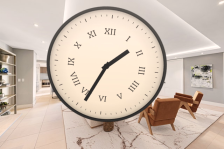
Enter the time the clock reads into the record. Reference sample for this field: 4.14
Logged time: 1.34
